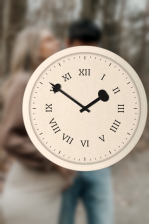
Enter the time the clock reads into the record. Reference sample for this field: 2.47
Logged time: 1.51
